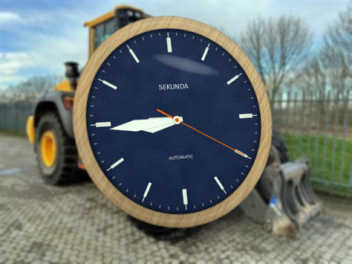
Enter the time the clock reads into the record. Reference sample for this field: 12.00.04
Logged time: 8.44.20
